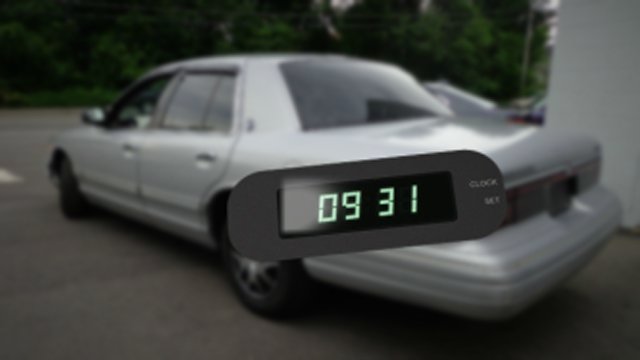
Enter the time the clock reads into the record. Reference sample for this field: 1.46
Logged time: 9.31
